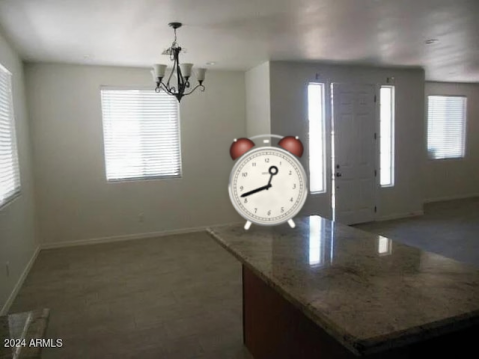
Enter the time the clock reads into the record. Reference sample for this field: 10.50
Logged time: 12.42
